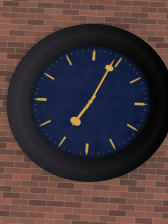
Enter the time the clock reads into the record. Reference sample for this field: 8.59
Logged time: 7.04
